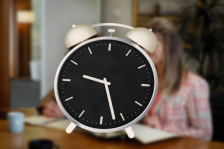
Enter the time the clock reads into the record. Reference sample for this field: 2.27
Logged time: 9.27
